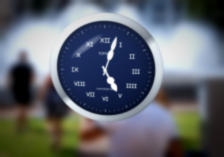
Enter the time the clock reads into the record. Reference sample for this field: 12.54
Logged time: 5.03
